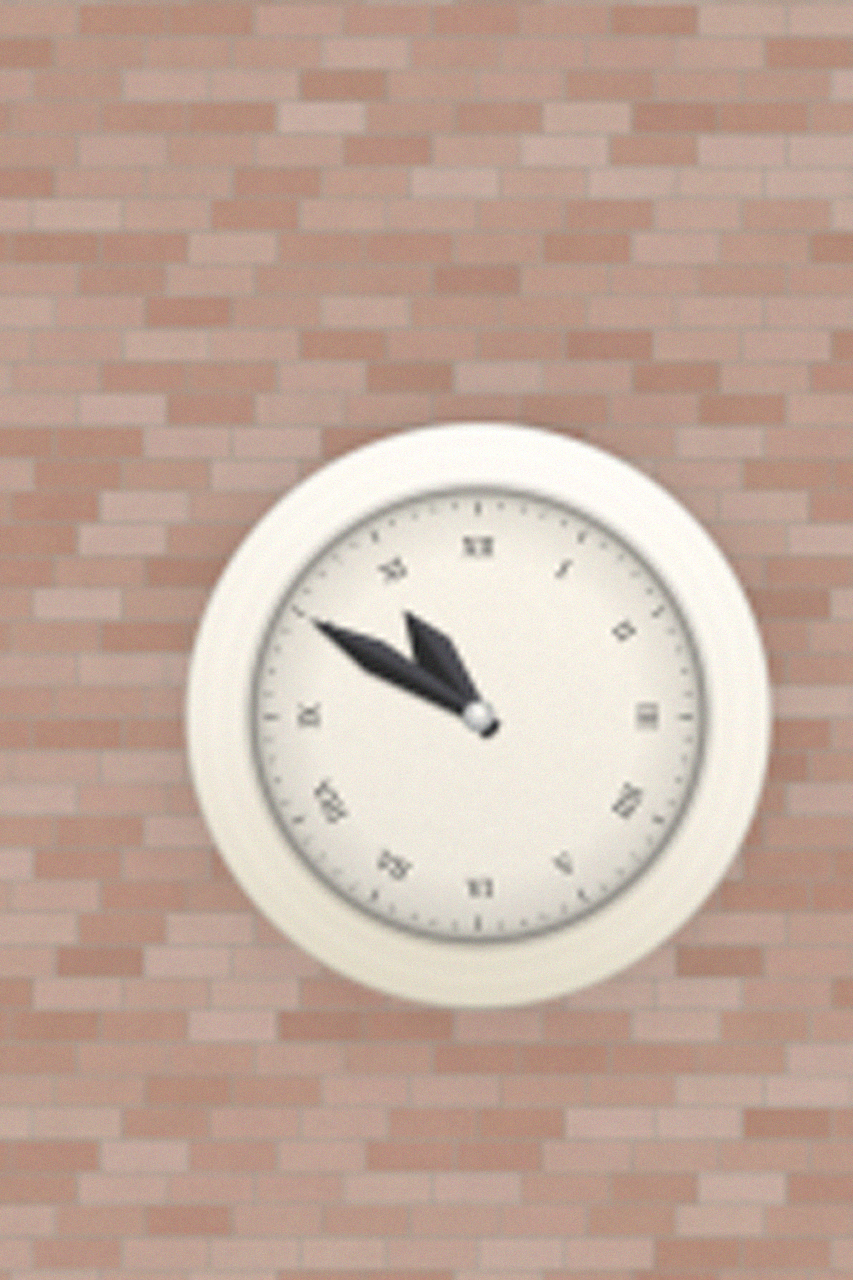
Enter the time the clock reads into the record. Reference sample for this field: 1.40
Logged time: 10.50
